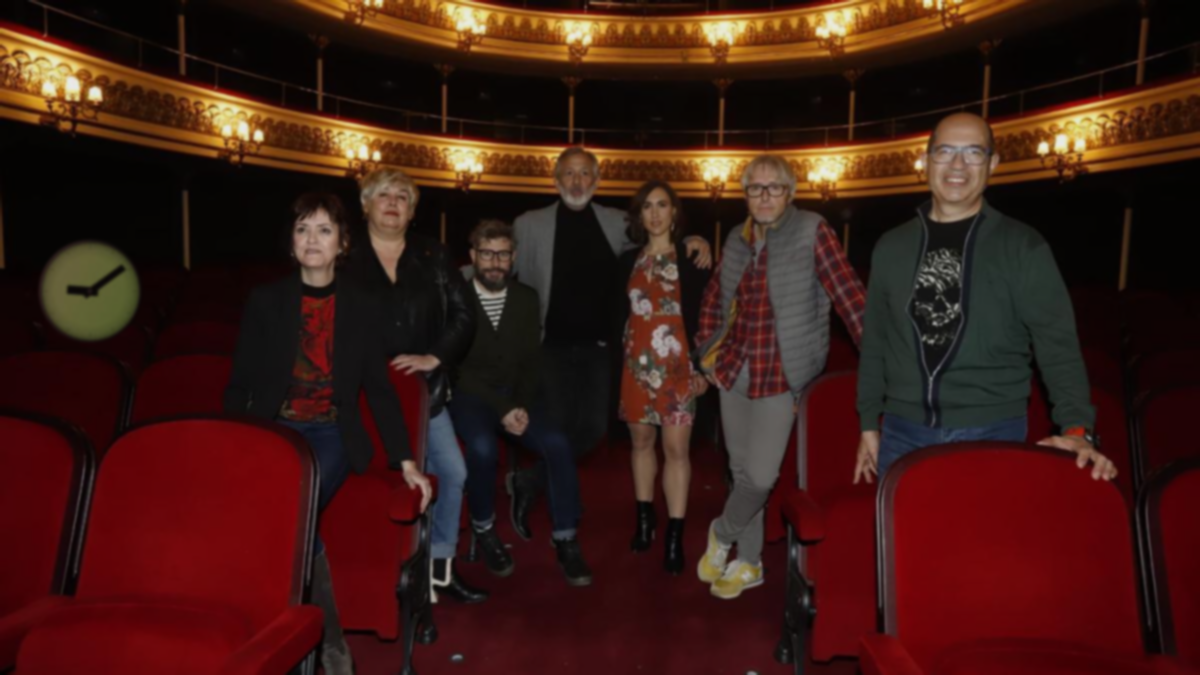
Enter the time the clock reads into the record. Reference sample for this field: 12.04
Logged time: 9.09
